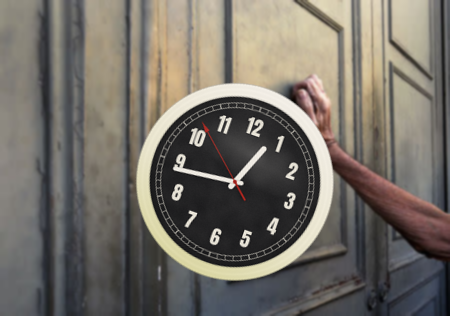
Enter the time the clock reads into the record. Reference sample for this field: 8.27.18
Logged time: 12.43.52
